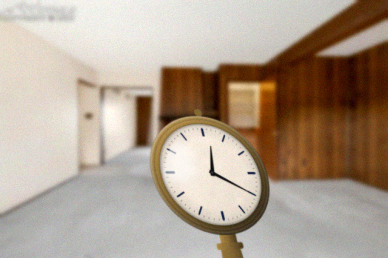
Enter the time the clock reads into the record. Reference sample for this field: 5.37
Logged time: 12.20
